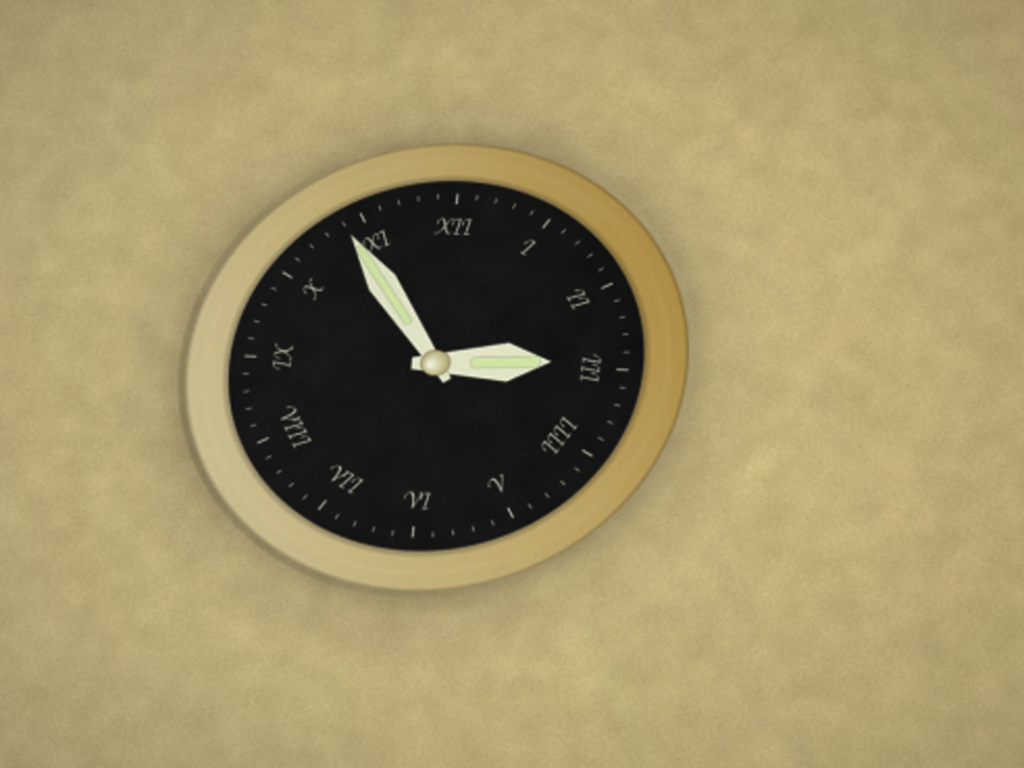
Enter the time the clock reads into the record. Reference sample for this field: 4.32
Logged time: 2.54
